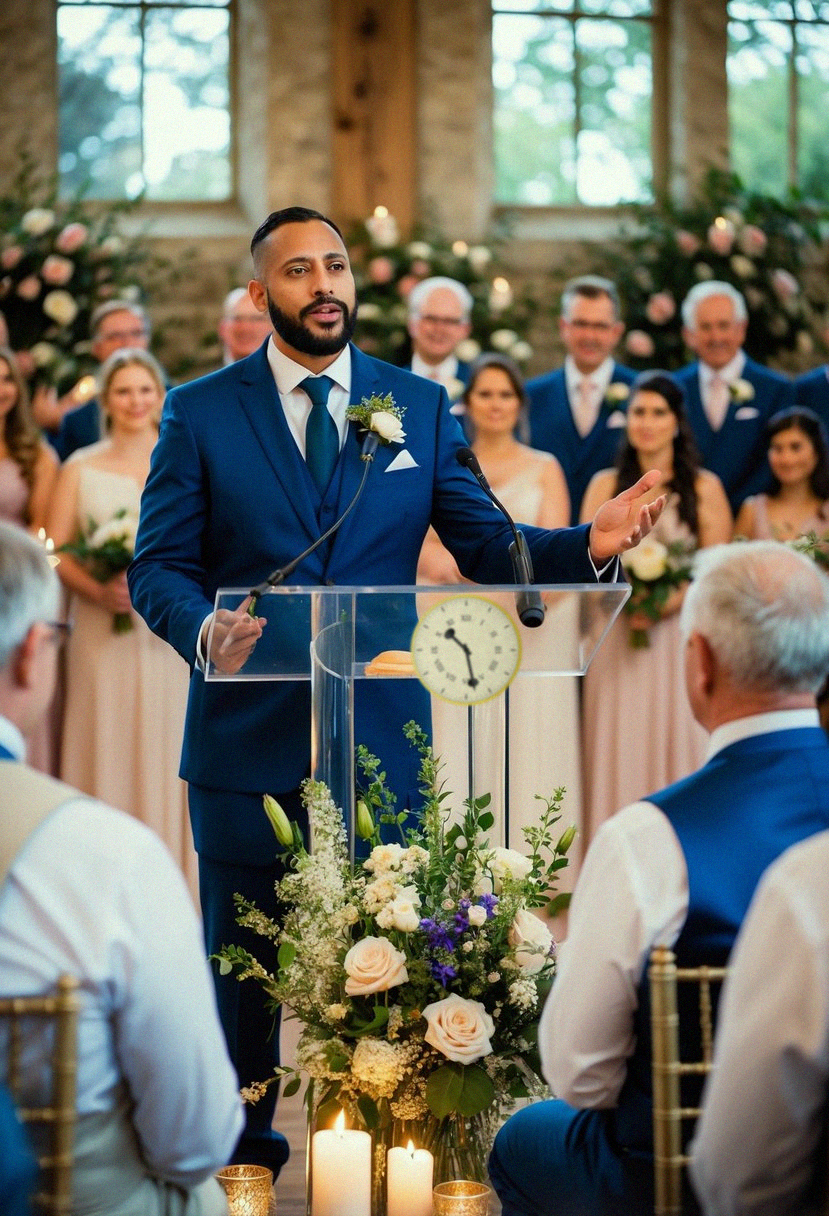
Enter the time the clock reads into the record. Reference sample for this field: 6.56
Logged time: 10.28
